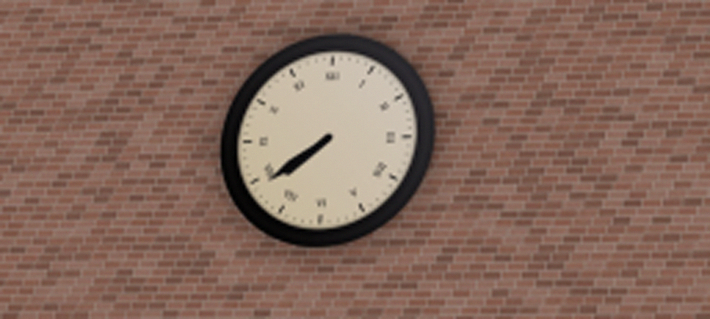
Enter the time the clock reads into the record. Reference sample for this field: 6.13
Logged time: 7.39
